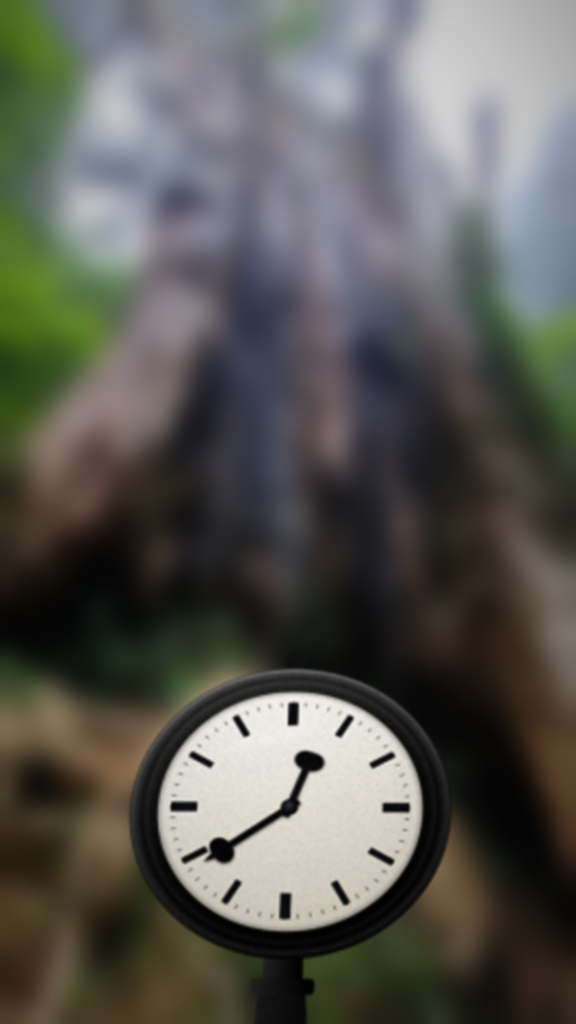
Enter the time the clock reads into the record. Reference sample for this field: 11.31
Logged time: 12.39
